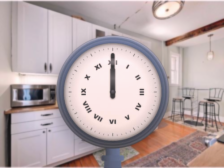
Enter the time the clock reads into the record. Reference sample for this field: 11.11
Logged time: 12.00
